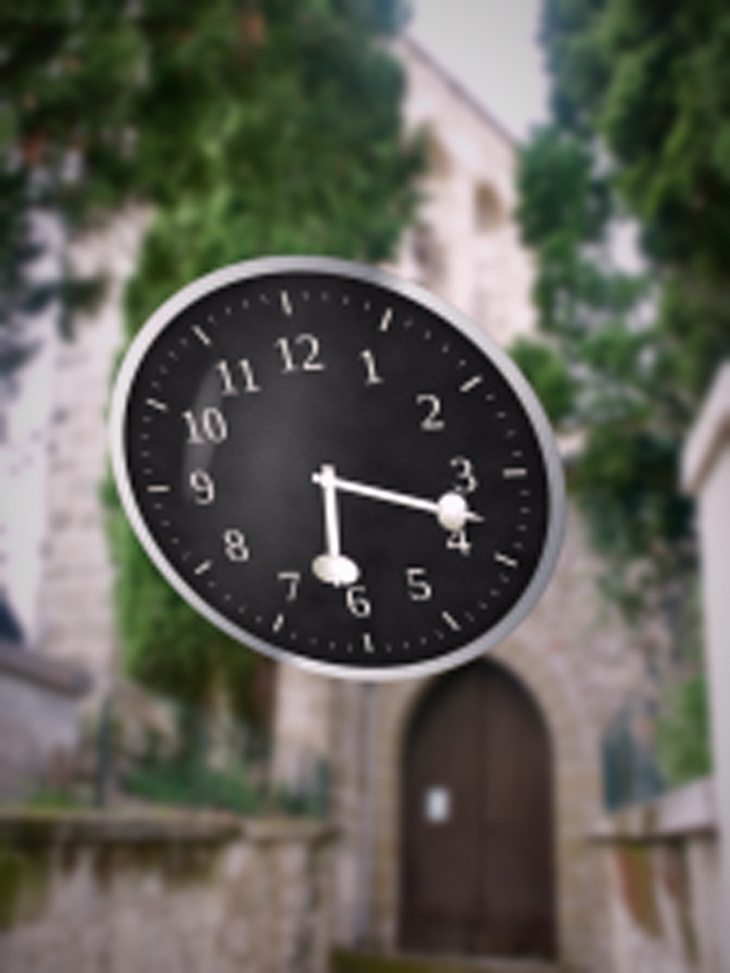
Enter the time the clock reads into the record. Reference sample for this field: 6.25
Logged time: 6.18
